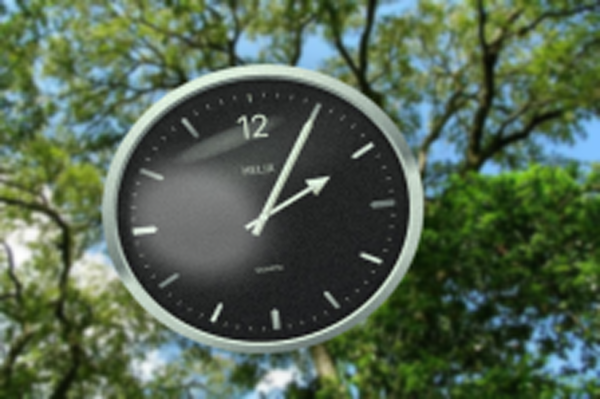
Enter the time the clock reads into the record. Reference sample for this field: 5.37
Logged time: 2.05
